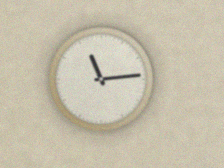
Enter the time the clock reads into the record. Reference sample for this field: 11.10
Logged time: 11.14
